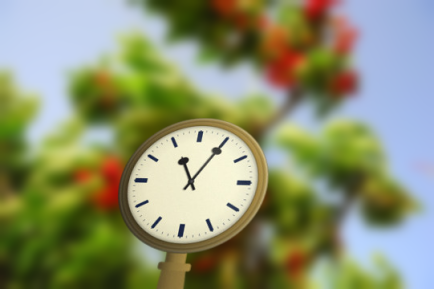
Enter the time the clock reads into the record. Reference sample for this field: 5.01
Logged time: 11.05
